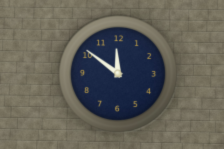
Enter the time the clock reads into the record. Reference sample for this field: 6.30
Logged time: 11.51
